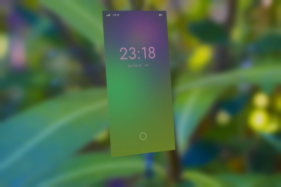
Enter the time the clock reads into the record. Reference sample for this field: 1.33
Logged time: 23.18
